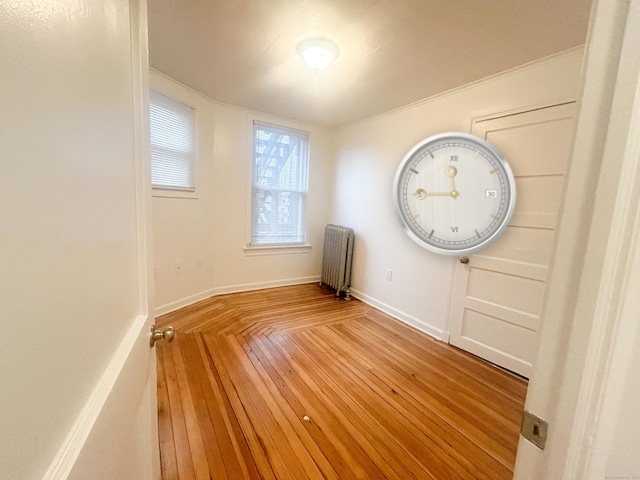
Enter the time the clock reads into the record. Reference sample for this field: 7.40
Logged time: 11.45
